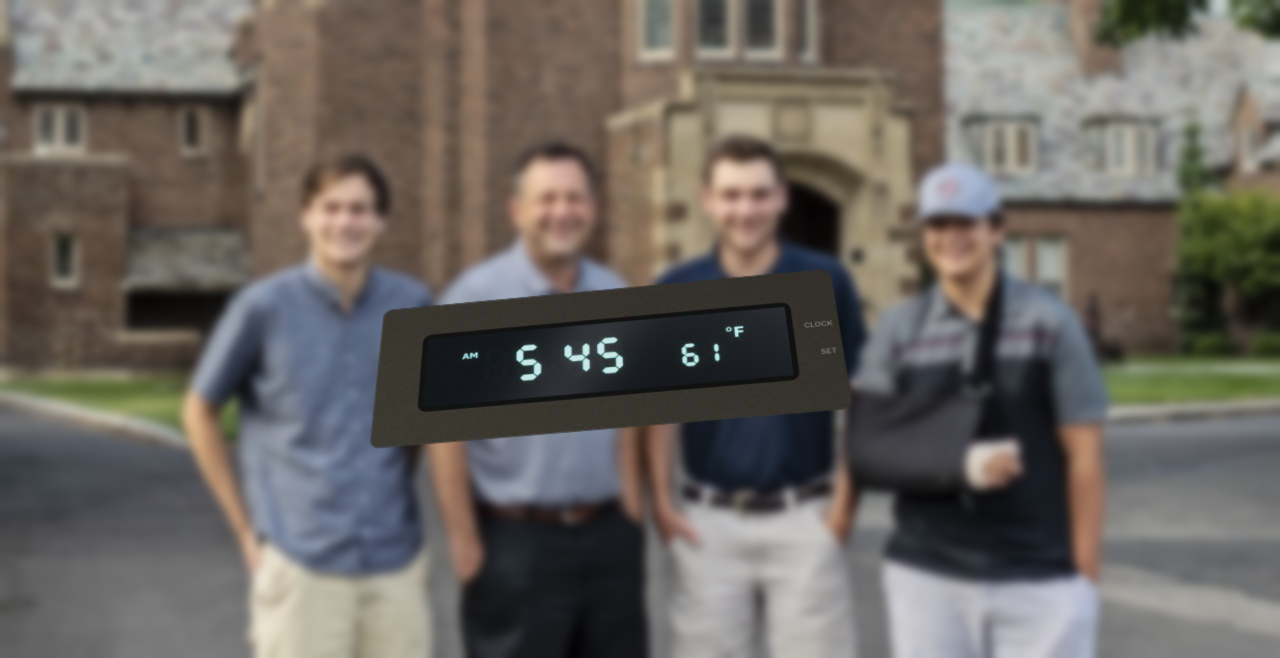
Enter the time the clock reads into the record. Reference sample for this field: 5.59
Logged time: 5.45
